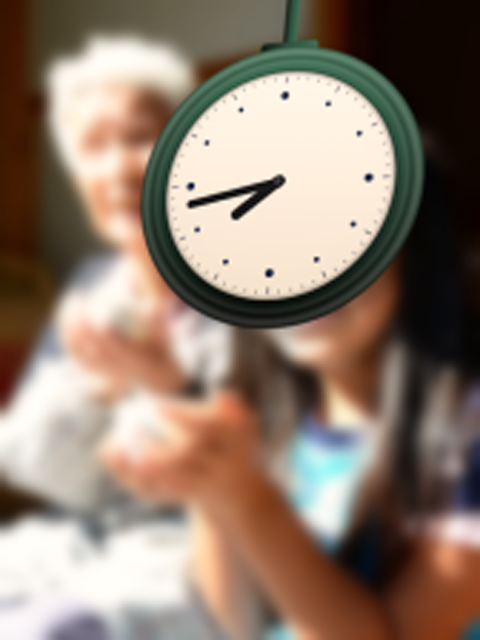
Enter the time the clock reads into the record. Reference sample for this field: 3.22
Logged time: 7.43
